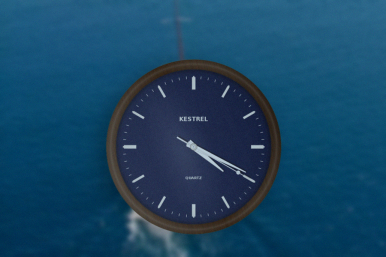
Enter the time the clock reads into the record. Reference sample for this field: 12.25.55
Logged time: 4.19.20
